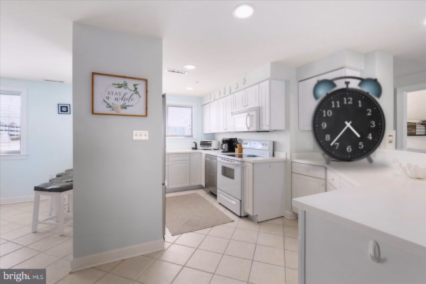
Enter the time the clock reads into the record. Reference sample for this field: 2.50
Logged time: 4.37
